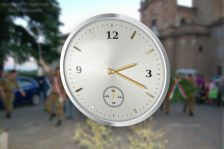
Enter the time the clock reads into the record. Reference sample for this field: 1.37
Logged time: 2.19
